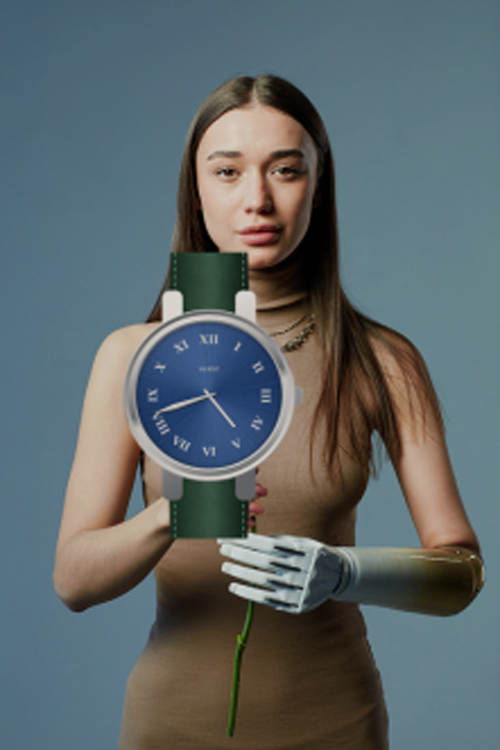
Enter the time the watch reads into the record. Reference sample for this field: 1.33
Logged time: 4.42
